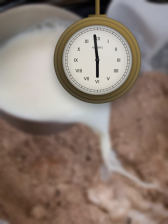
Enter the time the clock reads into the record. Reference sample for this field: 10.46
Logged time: 5.59
